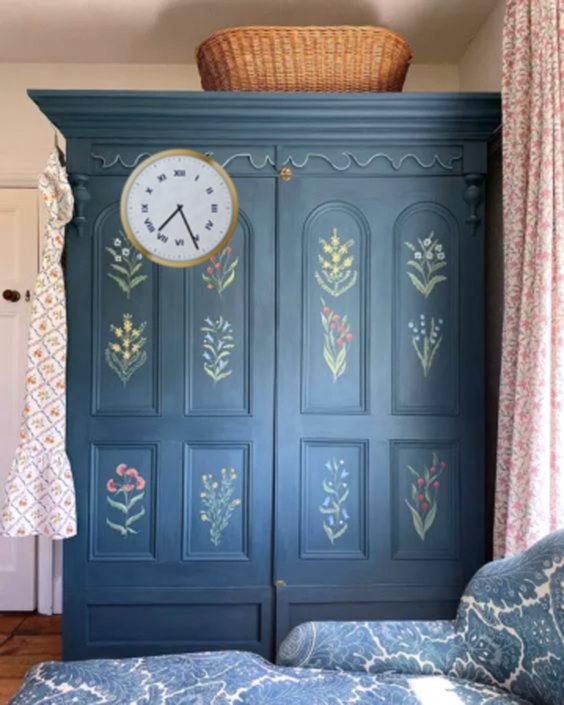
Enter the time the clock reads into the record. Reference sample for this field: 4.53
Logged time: 7.26
